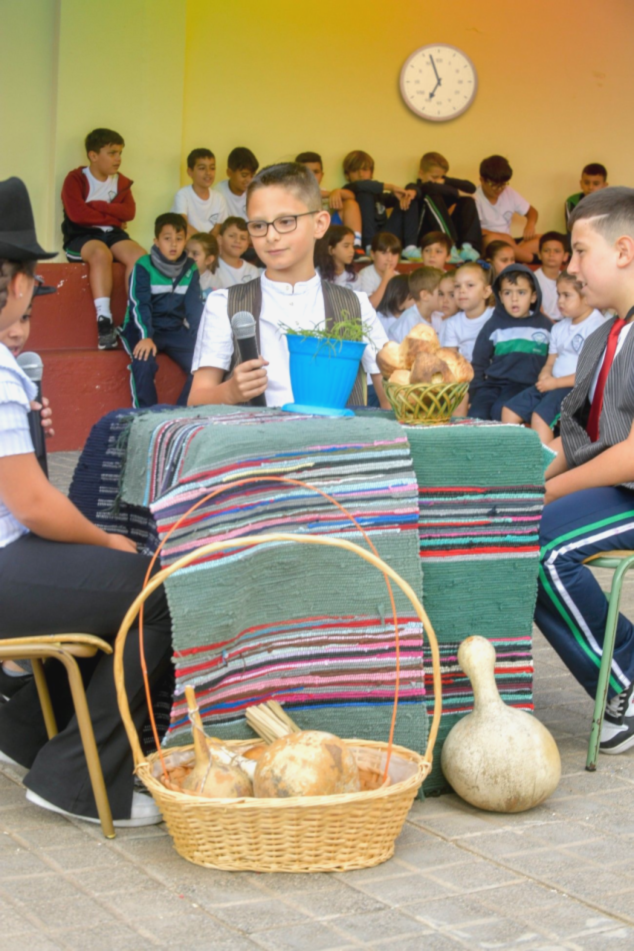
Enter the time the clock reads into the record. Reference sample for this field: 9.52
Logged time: 6.57
